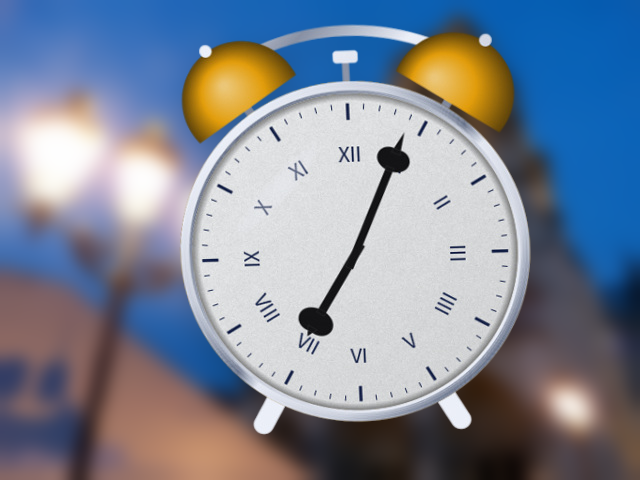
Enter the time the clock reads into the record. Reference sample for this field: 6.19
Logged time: 7.04
